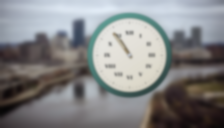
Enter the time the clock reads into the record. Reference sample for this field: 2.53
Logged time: 10.54
